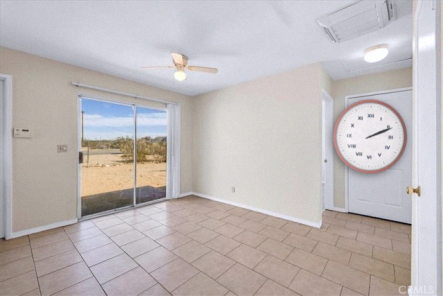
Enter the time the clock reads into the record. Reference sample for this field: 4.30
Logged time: 2.11
